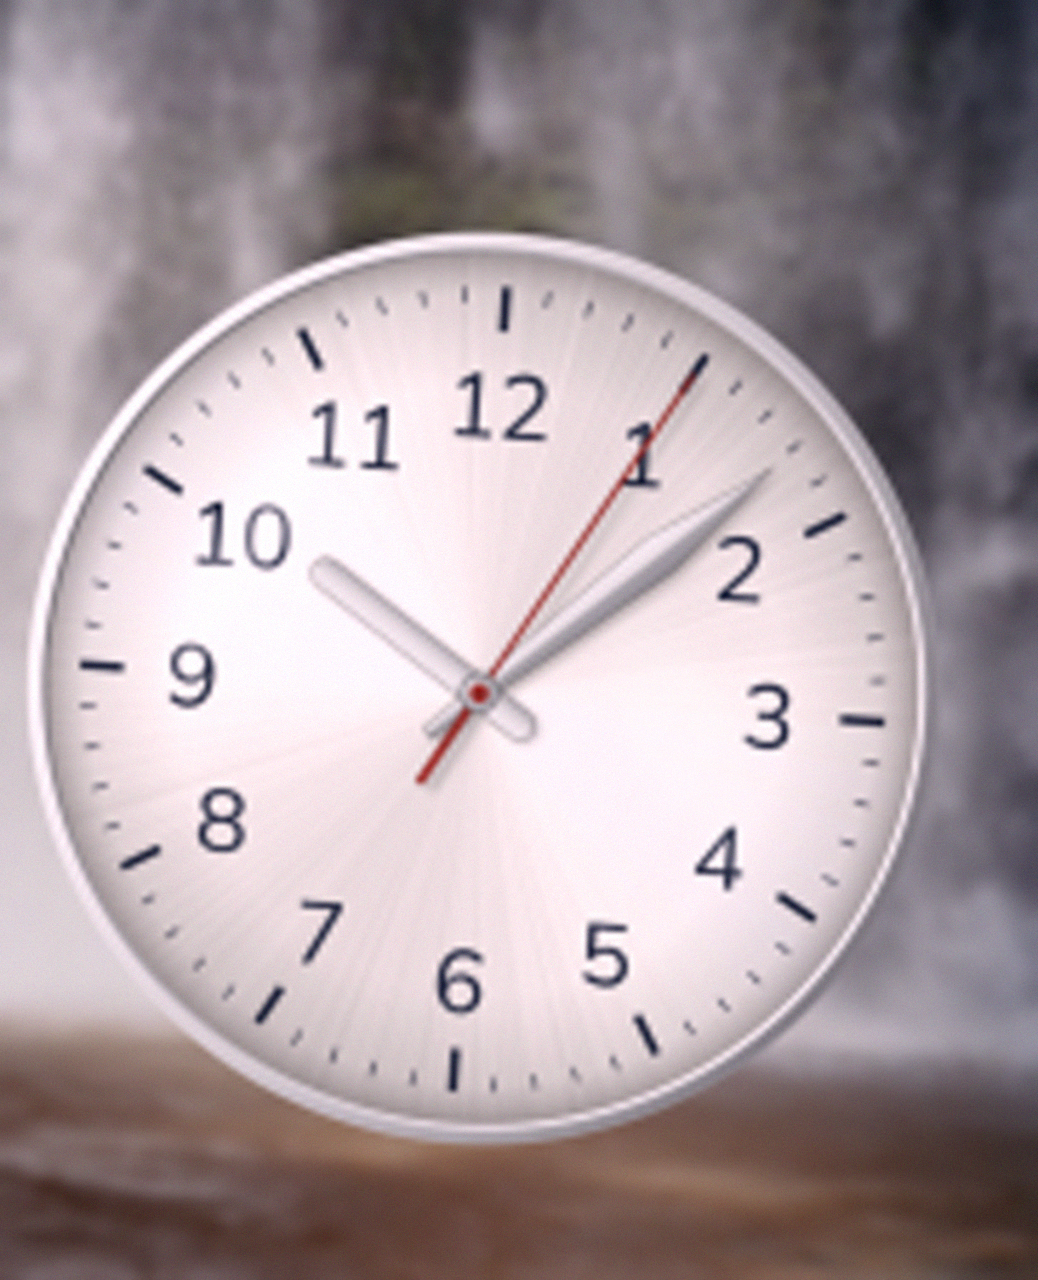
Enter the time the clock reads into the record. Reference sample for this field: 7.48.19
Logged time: 10.08.05
